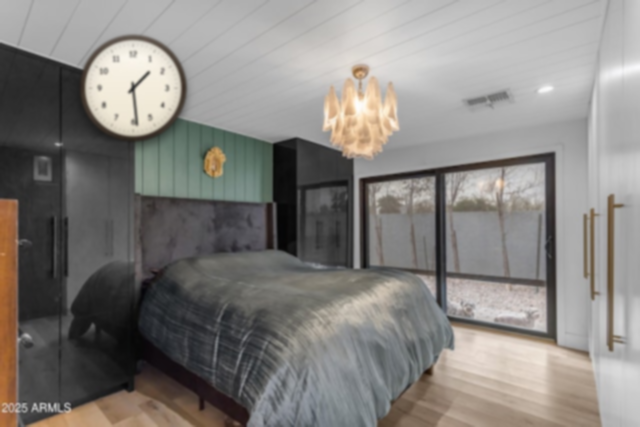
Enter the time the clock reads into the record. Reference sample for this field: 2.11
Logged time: 1.29
